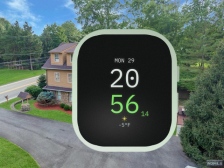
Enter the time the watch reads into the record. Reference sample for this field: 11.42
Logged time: 20.56
